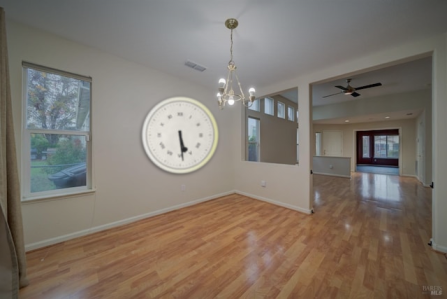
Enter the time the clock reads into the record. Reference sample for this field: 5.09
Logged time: 5.29
